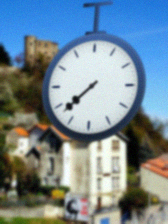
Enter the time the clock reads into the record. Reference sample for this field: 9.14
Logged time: 7.38
